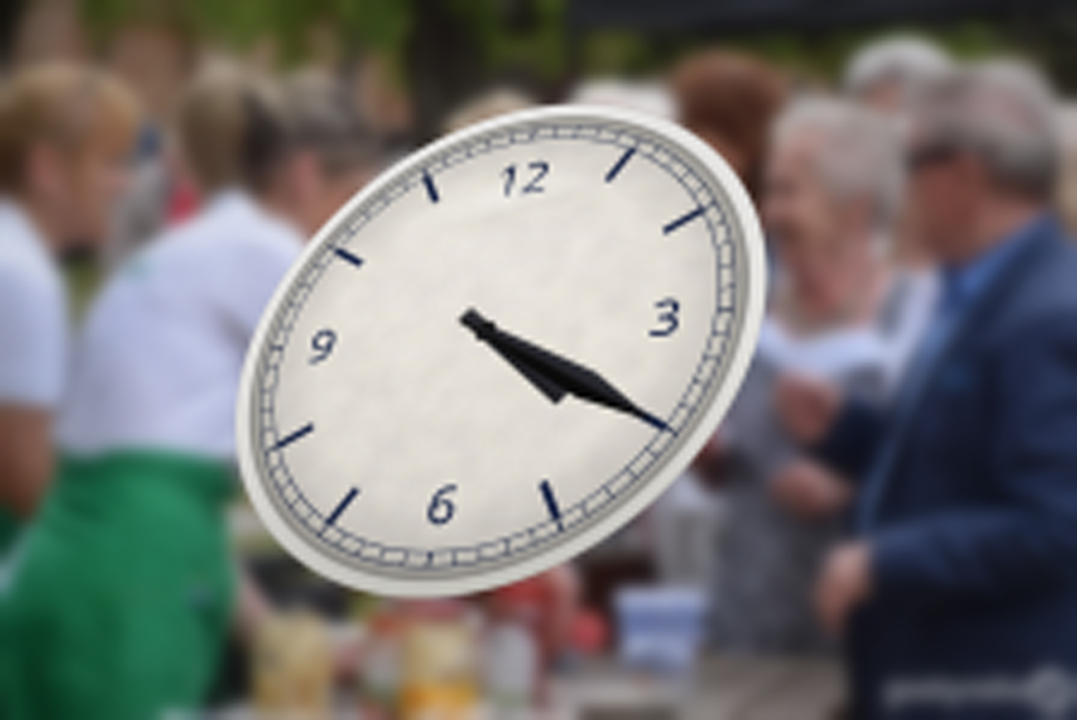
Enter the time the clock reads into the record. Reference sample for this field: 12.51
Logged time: 4.20
